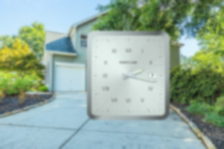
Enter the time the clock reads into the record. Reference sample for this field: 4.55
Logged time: 2.17
